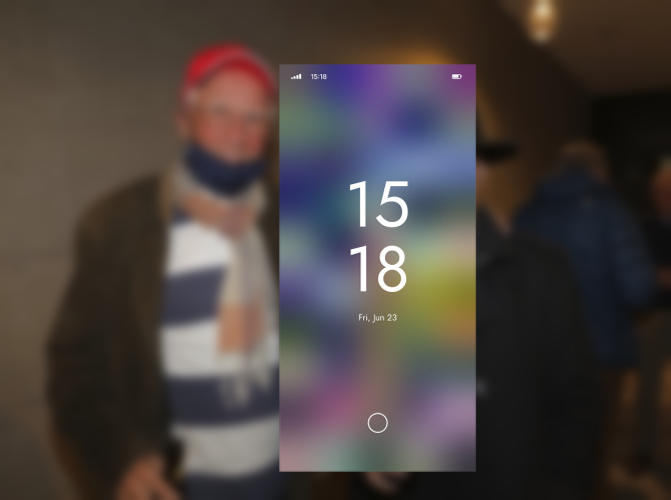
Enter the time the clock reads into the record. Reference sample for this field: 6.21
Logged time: 15.18
